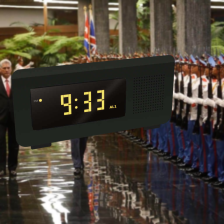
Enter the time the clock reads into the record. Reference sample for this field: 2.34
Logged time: 9.33
